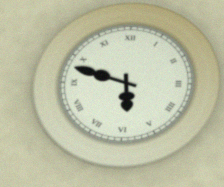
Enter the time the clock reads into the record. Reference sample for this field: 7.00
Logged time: 5.48
